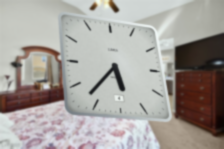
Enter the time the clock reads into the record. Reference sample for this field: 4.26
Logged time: 5.37
